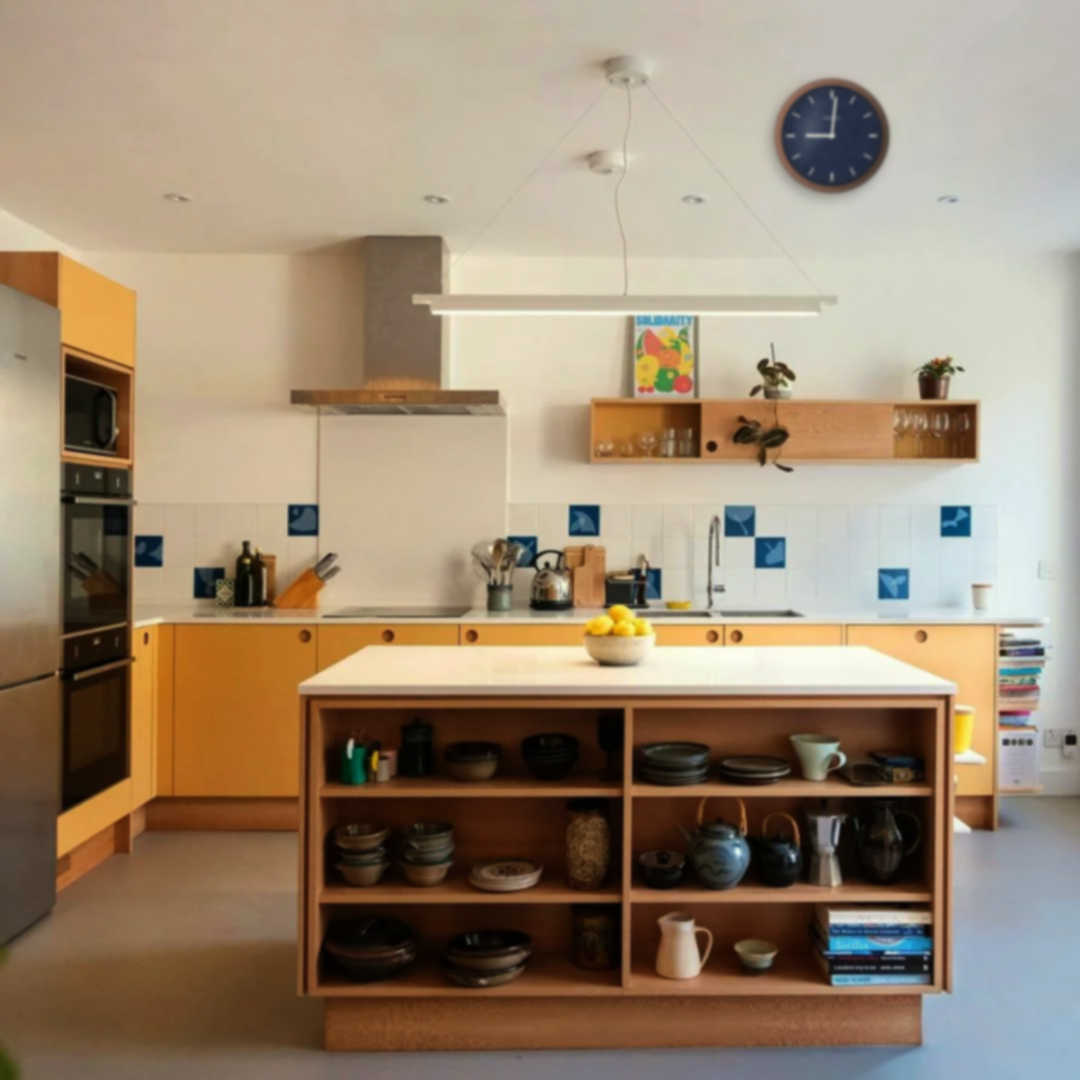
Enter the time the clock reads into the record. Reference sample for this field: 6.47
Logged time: 9.01
